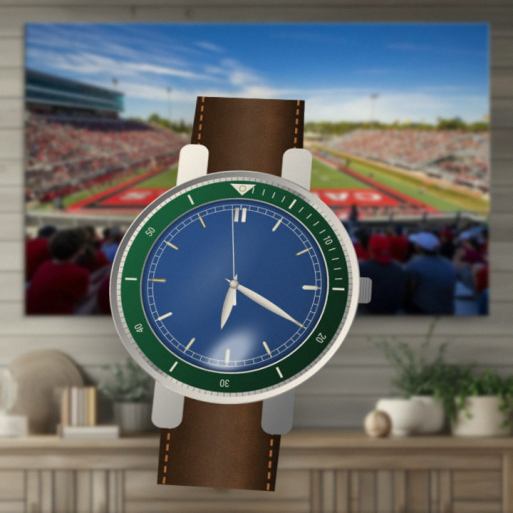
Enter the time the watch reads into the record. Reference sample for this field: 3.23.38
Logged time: 6.19.59
